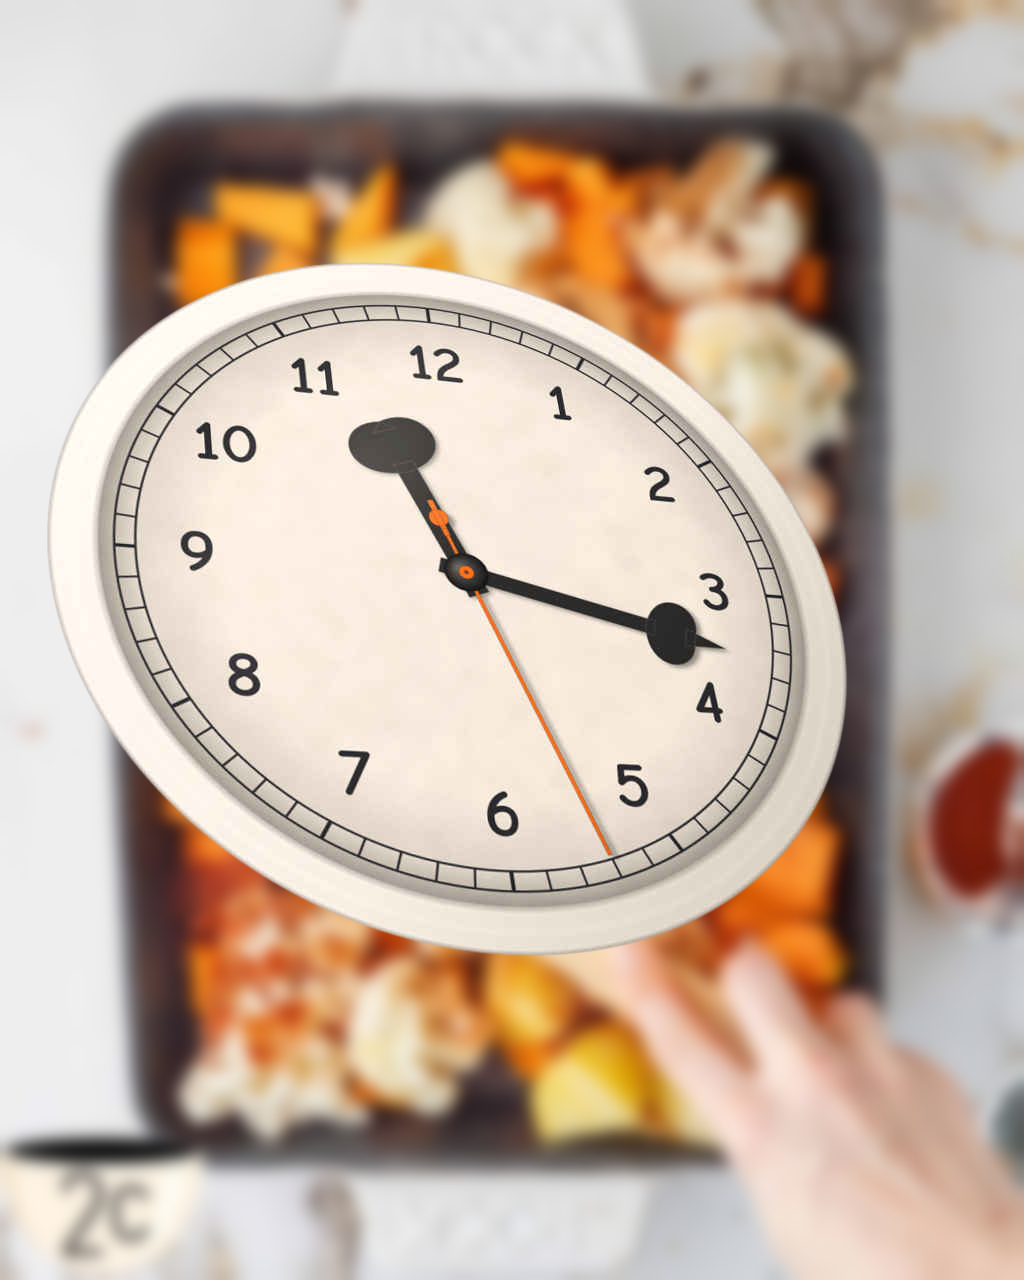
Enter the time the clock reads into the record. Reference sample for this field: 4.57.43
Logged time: 11.17.27
